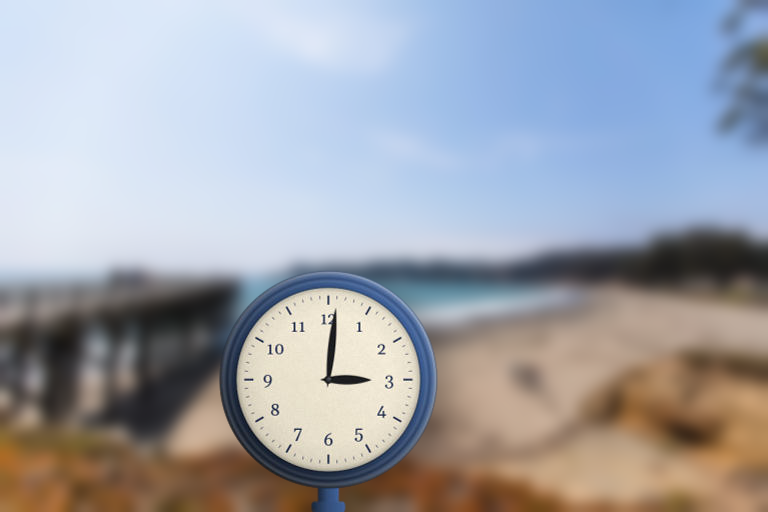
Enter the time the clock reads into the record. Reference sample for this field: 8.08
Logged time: 3.01
